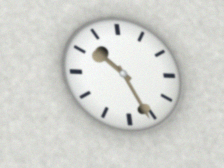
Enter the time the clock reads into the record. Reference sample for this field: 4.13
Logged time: 10.26
